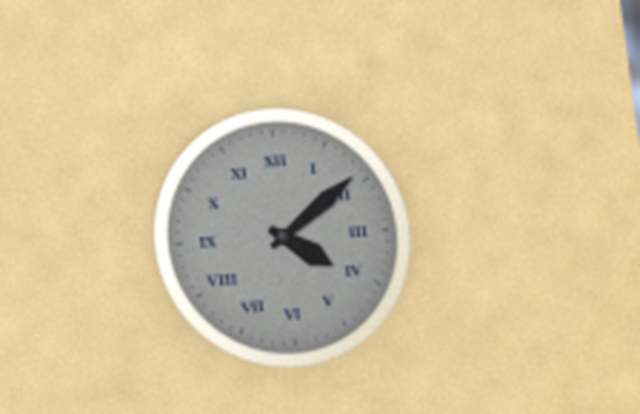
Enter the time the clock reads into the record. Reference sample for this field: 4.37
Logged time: 4.09
